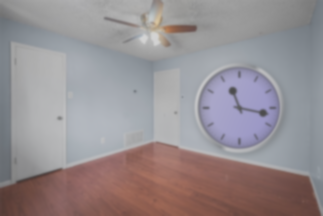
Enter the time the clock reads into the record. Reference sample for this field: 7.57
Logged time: 11.17
